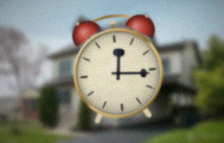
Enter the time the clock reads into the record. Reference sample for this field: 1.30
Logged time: 12.16
